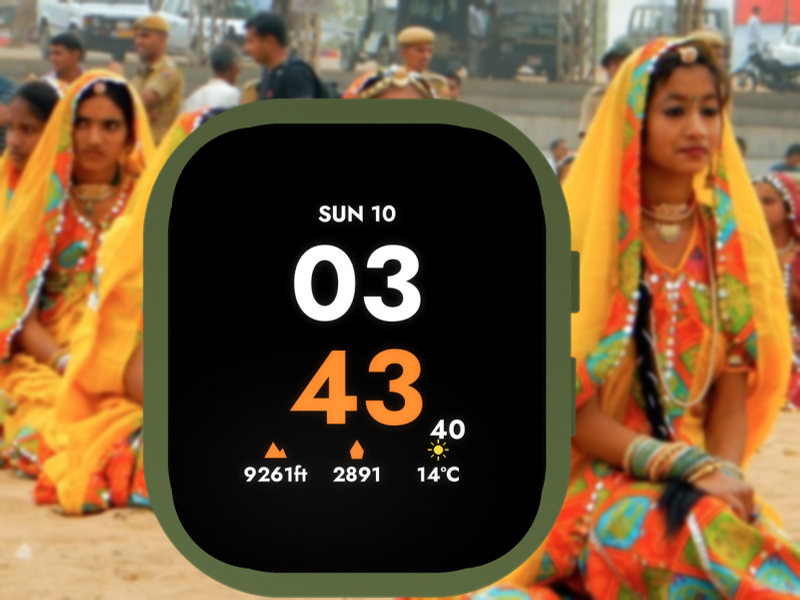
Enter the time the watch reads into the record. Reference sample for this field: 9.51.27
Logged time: 3.43.40
